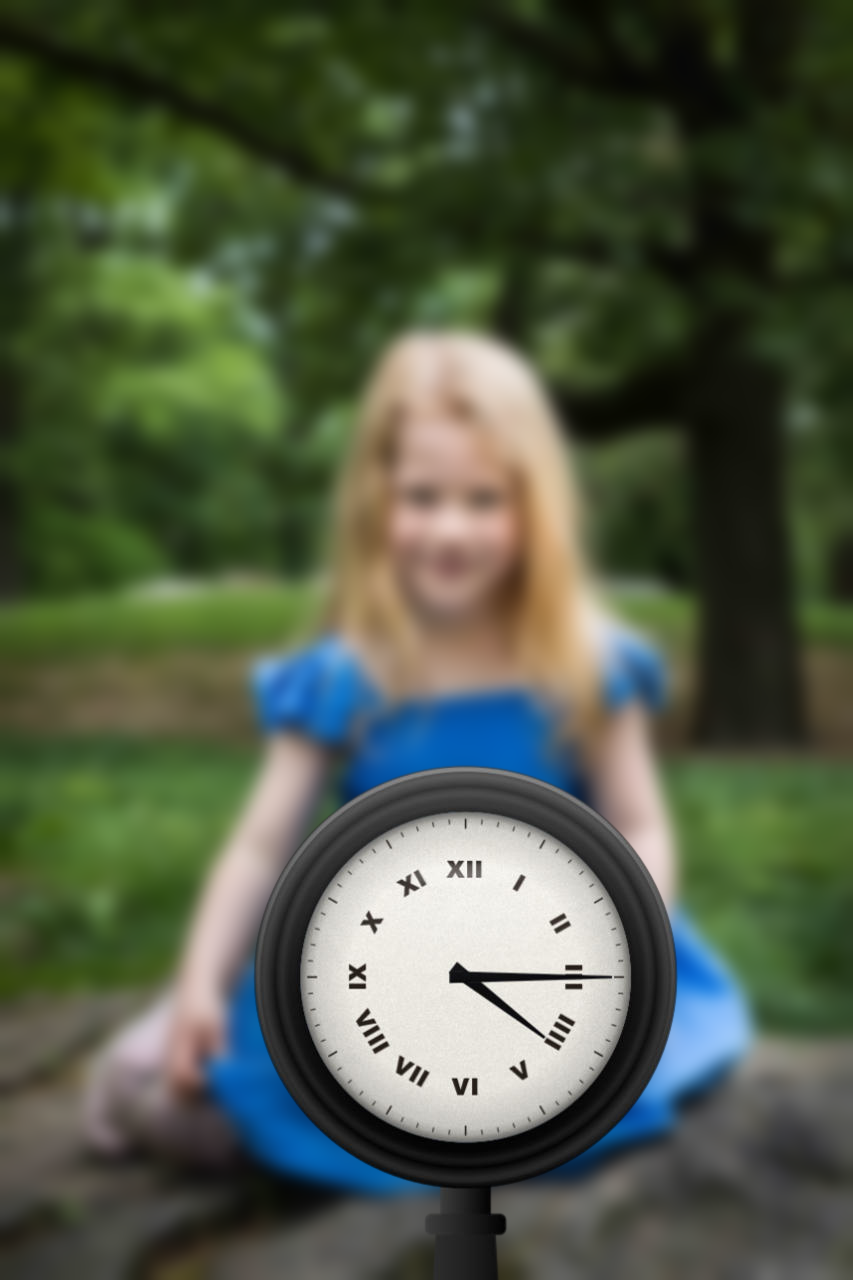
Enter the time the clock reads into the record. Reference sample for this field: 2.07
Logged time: 4.15
